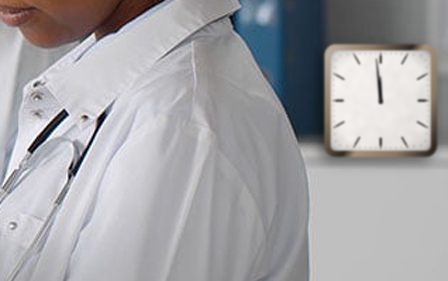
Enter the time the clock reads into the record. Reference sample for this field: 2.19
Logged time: 11.59
